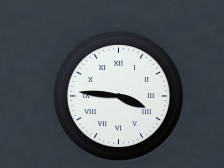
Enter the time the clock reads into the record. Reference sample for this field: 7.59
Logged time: 3.46
